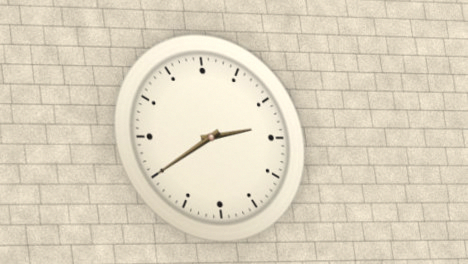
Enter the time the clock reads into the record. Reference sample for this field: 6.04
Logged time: 2.40
